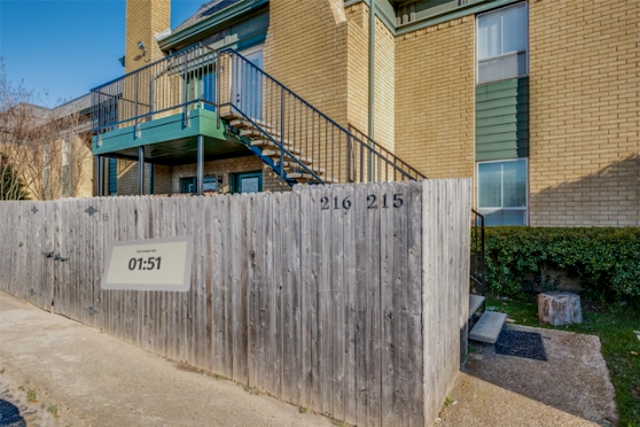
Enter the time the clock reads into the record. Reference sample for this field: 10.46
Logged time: 1.51
